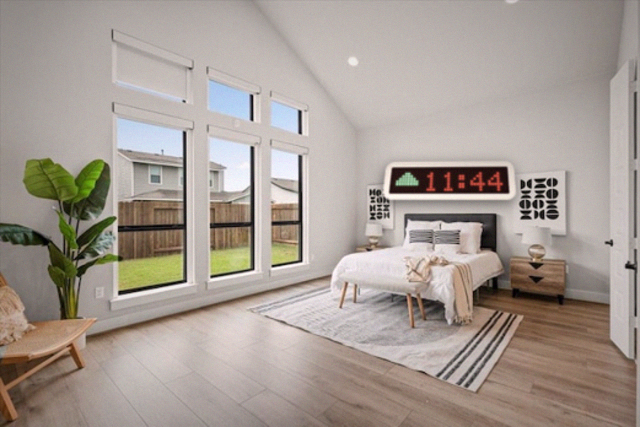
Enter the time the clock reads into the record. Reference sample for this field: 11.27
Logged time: 11.44
